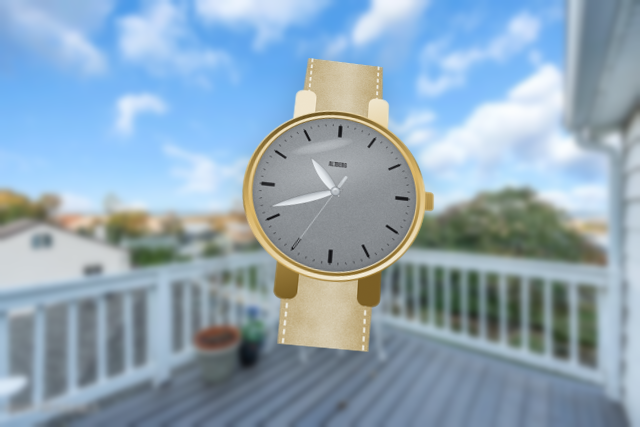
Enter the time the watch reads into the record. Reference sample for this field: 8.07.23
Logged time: 10.41.35
